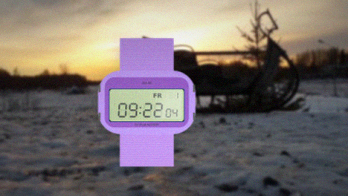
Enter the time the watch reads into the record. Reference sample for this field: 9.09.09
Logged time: 9.22.04
